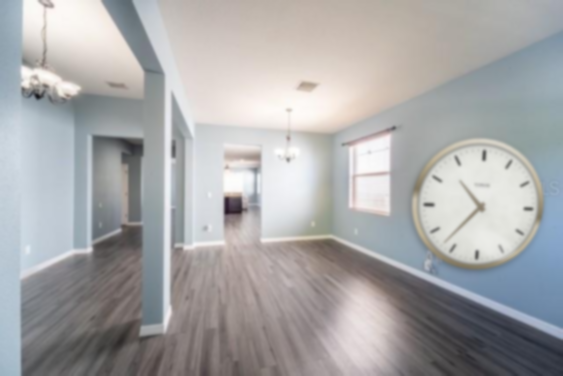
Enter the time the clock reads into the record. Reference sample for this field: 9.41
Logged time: 10.37
